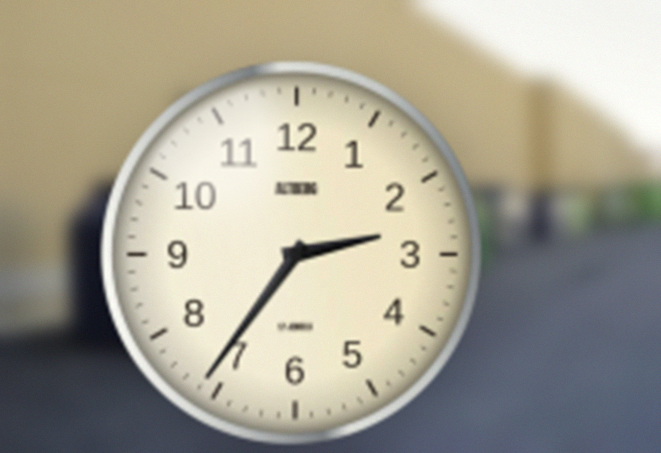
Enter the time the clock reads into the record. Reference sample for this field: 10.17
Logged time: 2.36
